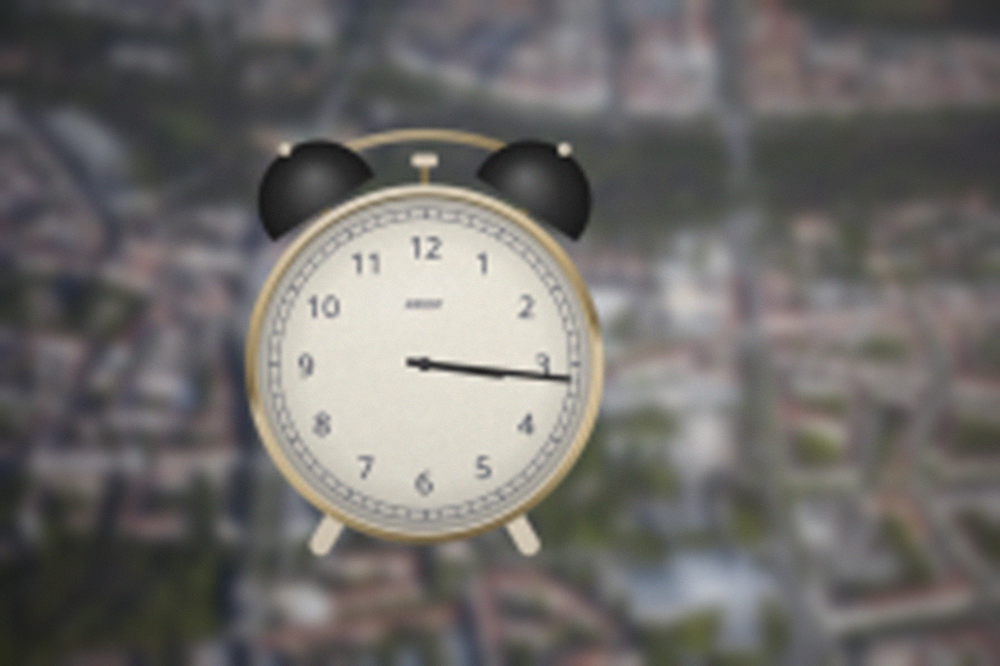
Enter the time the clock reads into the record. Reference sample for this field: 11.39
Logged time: 3.16
